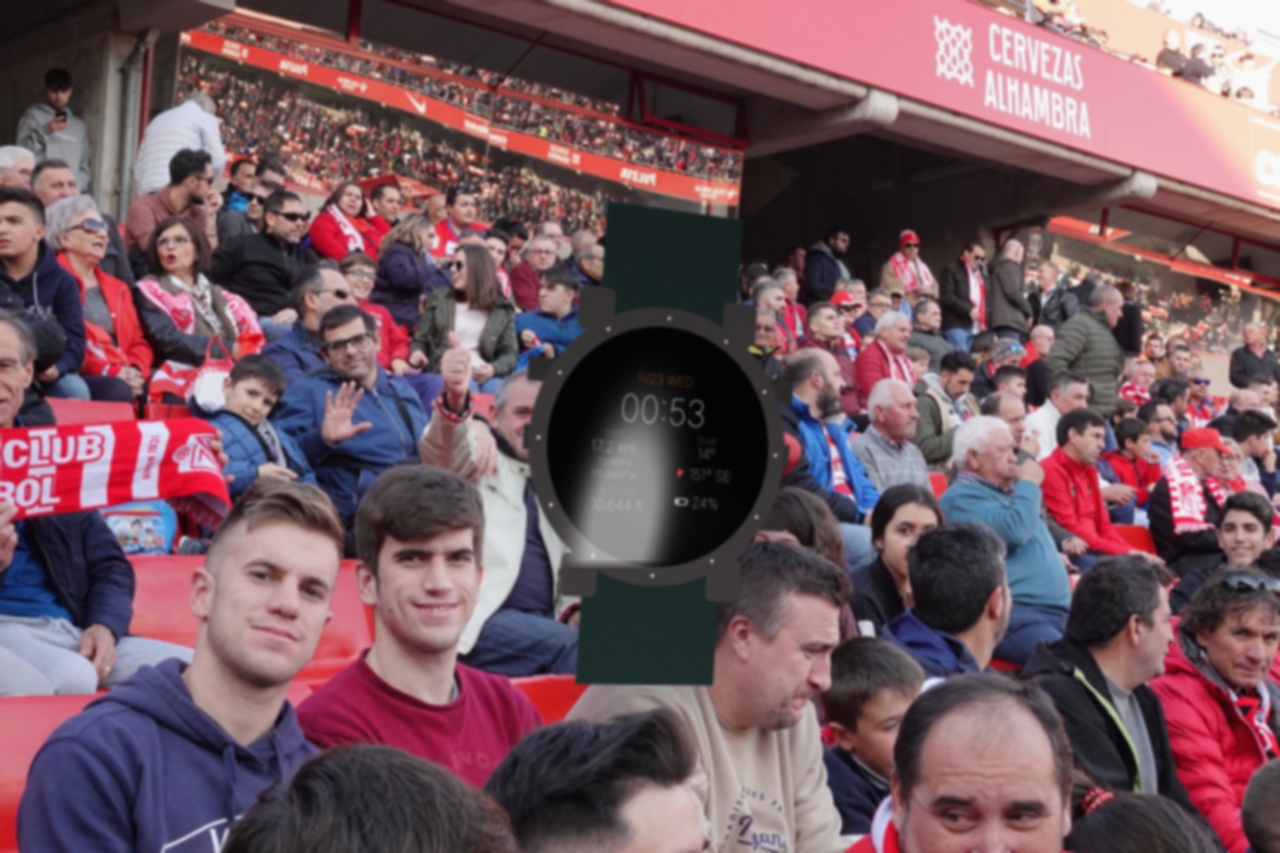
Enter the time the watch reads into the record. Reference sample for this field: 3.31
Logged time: 0.53
